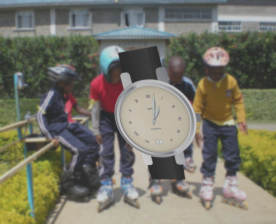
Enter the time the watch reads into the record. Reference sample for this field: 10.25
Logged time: 1.02
